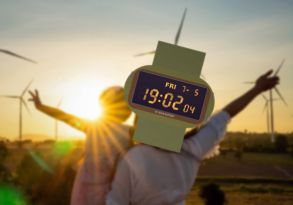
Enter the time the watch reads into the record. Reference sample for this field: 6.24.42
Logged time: 19.02.04
